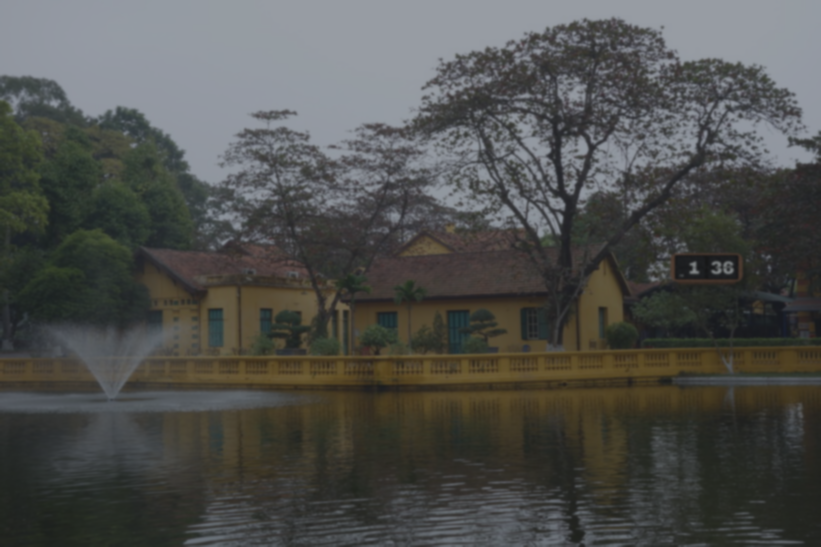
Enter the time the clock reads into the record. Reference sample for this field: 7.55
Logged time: 1.36
